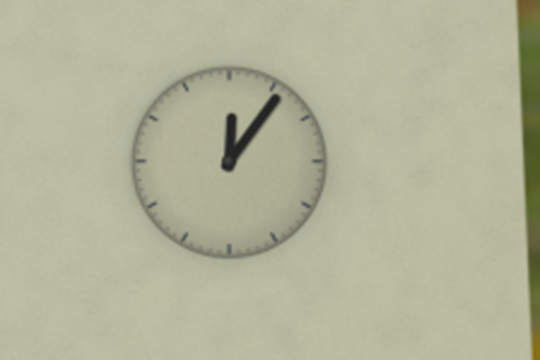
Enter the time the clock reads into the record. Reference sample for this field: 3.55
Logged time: 12.06
